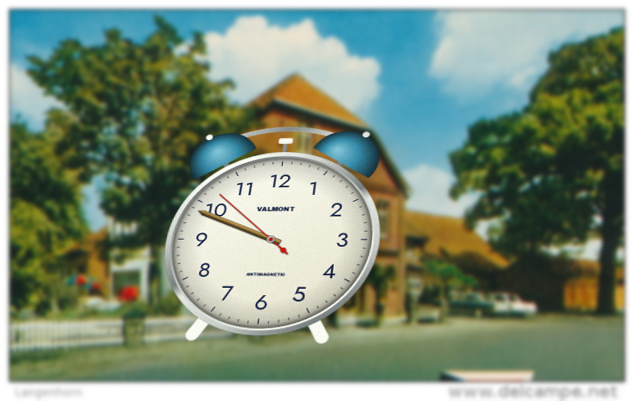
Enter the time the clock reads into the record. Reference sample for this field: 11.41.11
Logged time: 9.48.52
